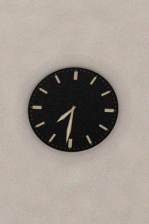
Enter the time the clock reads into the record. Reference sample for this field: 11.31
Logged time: 7.31
